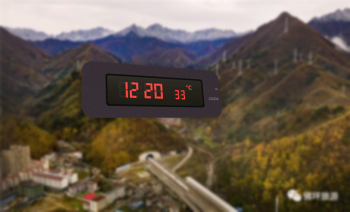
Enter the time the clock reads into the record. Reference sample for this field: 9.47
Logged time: 12.20
